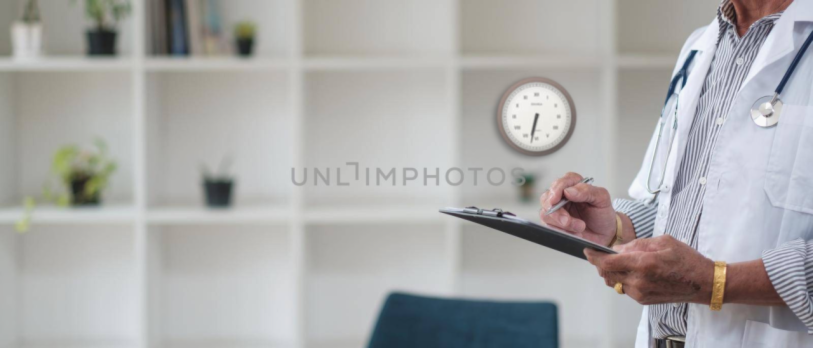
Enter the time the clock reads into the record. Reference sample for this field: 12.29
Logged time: 6.32
